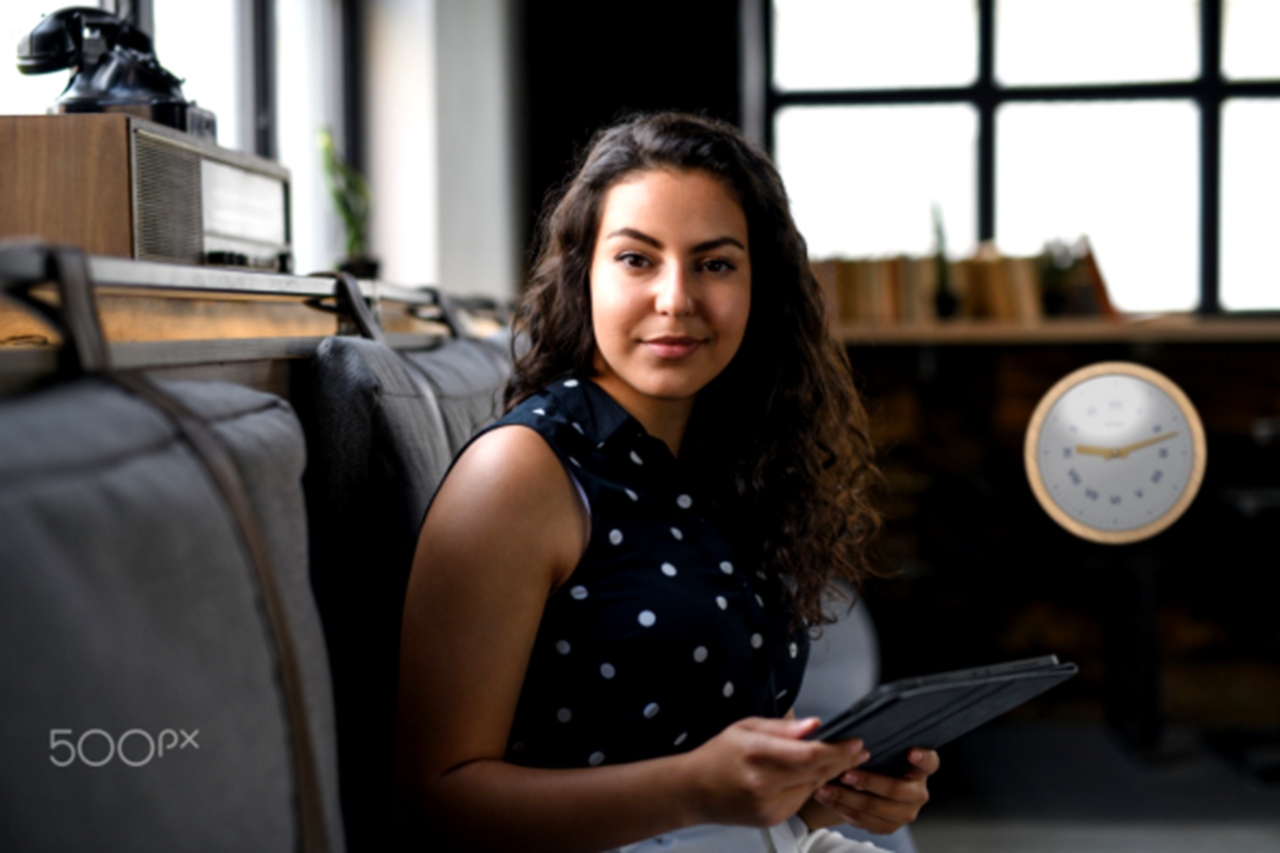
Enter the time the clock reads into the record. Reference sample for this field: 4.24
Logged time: 9.12
